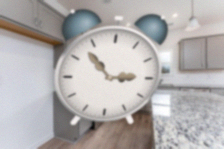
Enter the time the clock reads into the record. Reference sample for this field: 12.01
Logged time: 2.53
